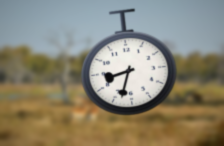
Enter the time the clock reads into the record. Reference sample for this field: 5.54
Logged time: 8.33
